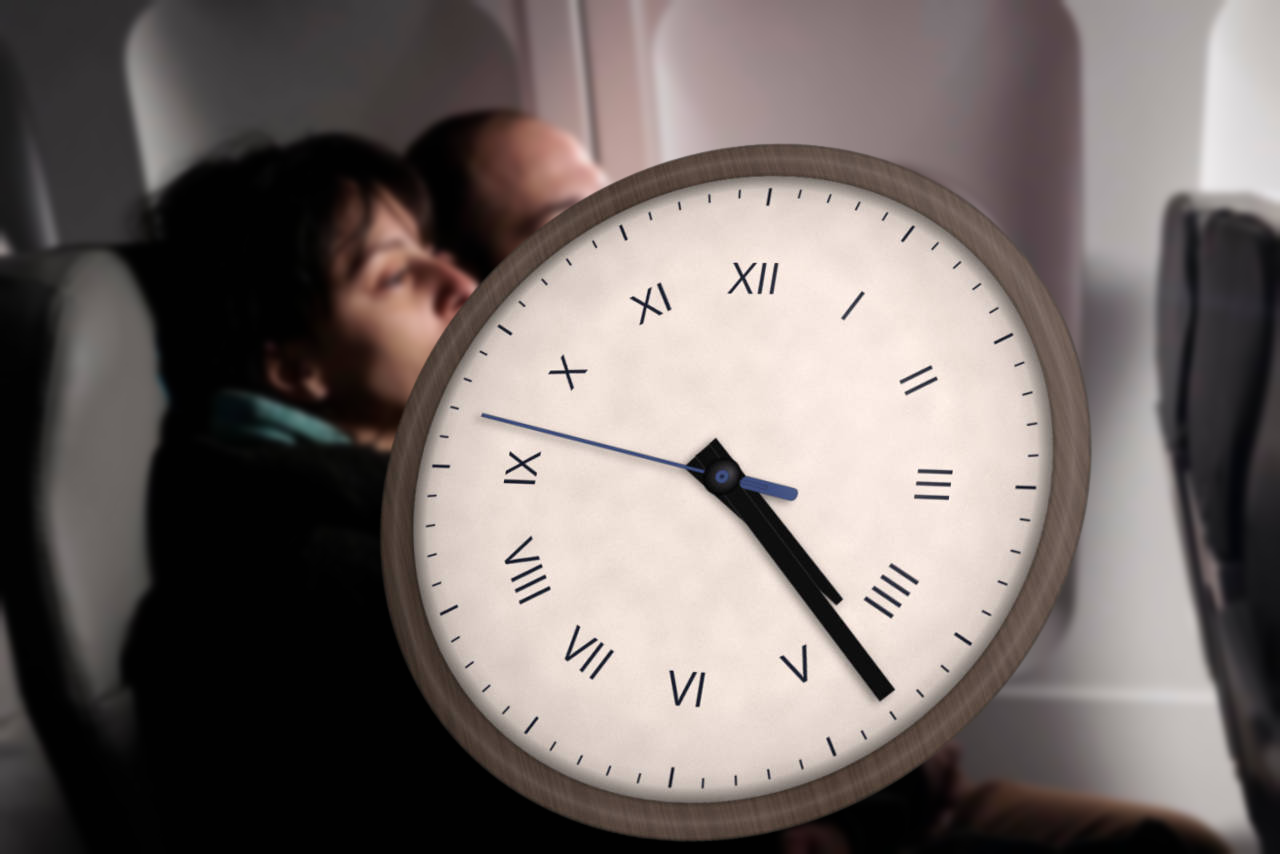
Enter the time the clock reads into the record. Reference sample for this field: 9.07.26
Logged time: 4.22.47
